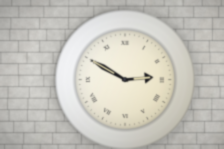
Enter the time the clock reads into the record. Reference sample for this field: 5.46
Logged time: 2.50
